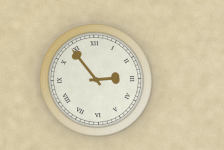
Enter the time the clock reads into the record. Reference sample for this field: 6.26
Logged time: 2.54
